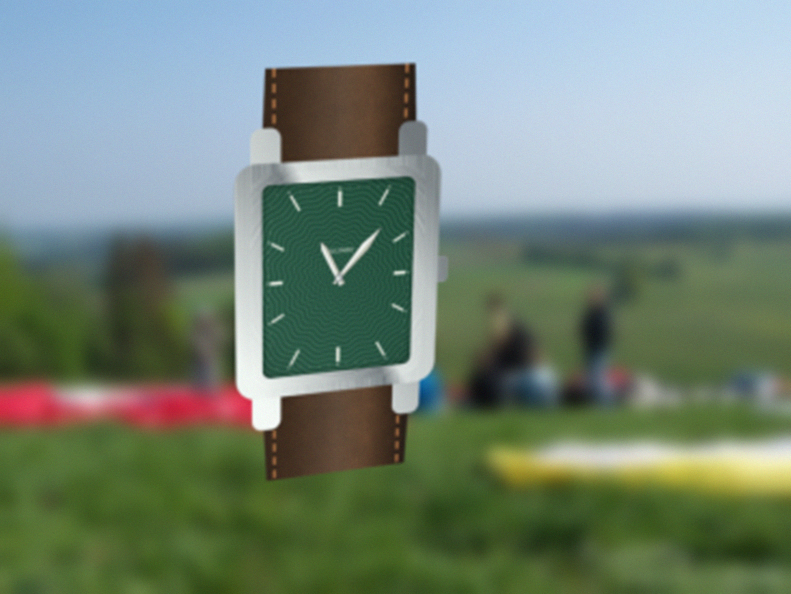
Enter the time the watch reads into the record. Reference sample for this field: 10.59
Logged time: 11.07
